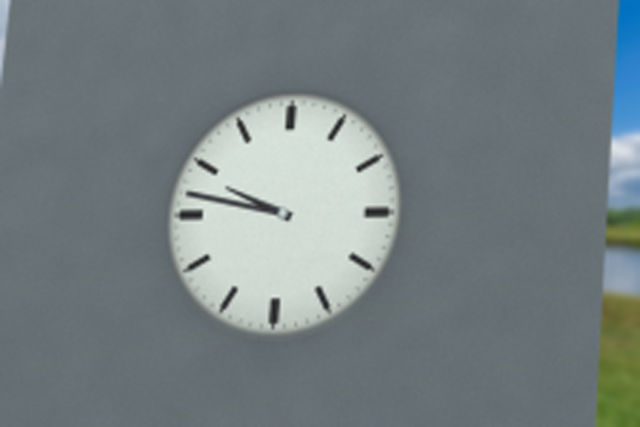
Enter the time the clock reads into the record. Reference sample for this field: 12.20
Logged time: 9.47
